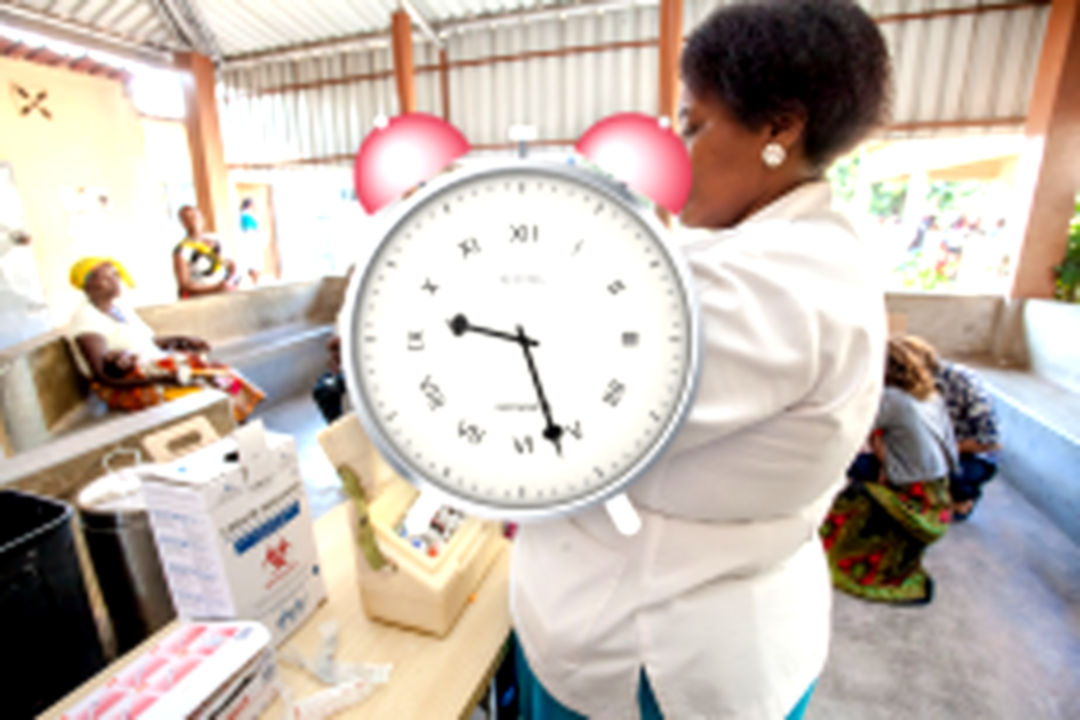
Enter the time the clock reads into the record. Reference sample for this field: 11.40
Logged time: 9.27
